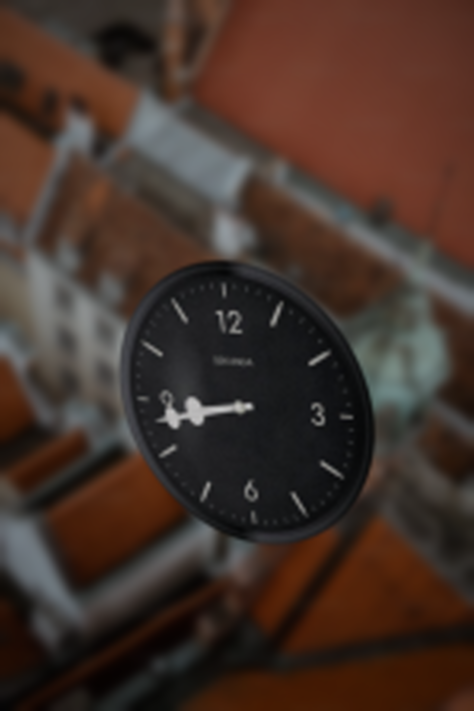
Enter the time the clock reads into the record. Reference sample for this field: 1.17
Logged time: 8.43
